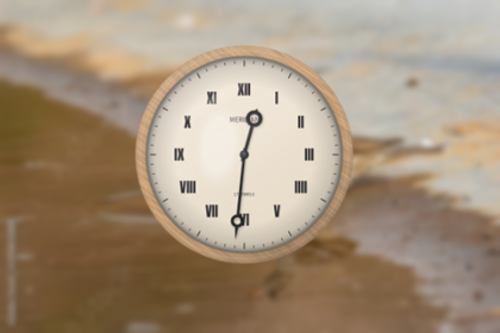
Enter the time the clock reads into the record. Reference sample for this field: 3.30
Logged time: 12.31
